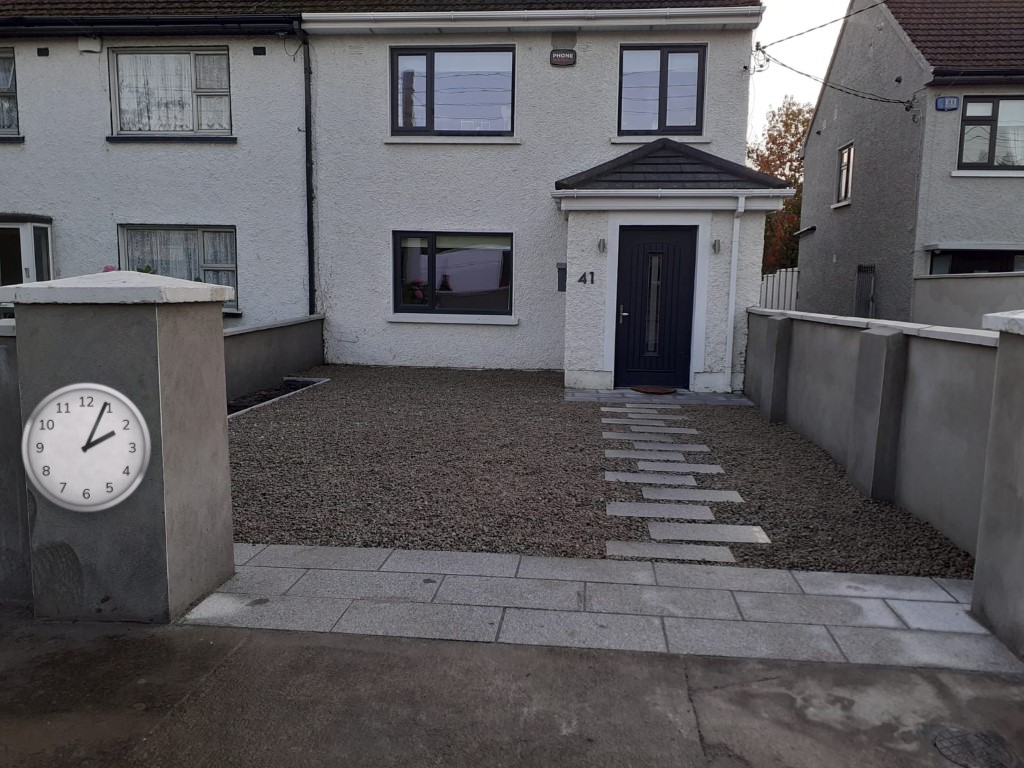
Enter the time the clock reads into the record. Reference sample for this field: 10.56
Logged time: 2.04
